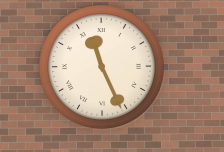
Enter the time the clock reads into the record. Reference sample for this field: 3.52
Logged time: 11.26
